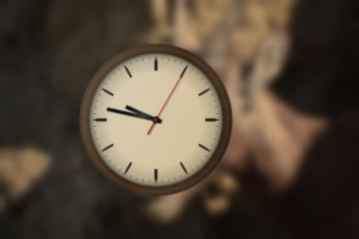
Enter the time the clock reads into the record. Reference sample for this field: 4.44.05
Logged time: 9.47.05
